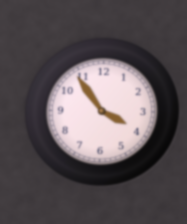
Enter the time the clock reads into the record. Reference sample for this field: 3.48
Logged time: 3.54
